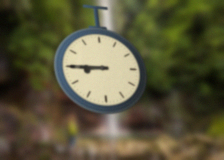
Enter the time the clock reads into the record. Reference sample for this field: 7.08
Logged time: 8.45
